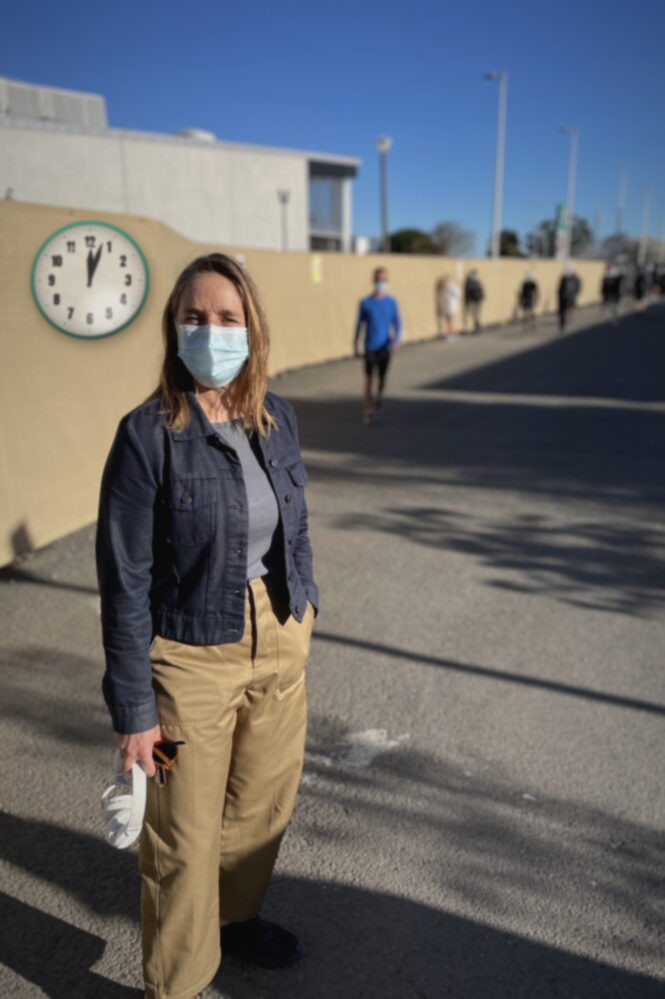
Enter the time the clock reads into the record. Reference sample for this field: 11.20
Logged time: 12.03
